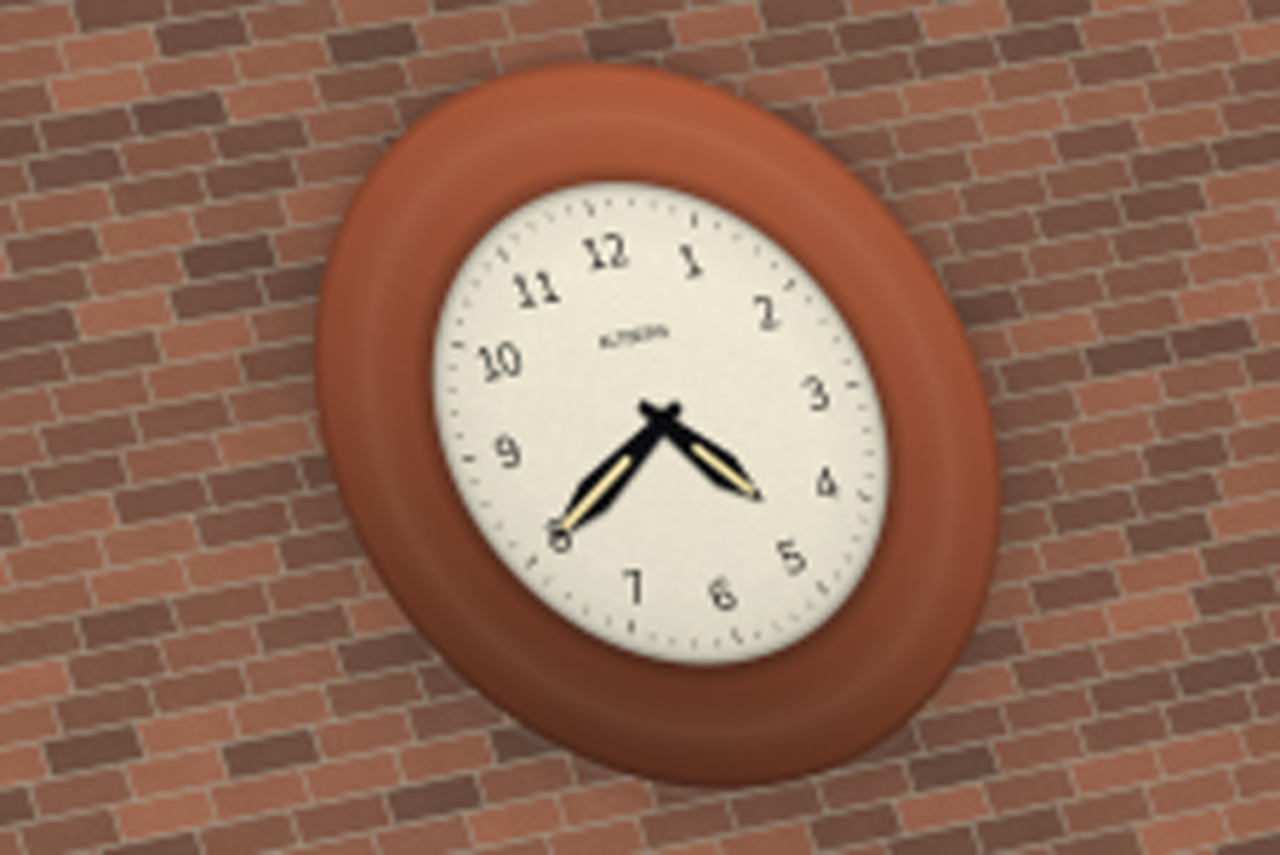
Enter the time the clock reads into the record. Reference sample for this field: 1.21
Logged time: 4.40
